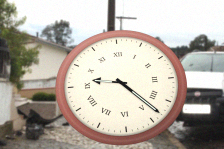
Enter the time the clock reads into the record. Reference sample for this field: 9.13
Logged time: 9.23
